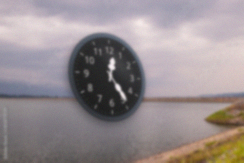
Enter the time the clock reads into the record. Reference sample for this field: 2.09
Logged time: 12.24
